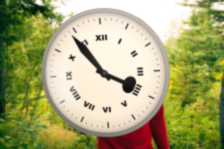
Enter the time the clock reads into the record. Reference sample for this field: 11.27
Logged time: 3.54
